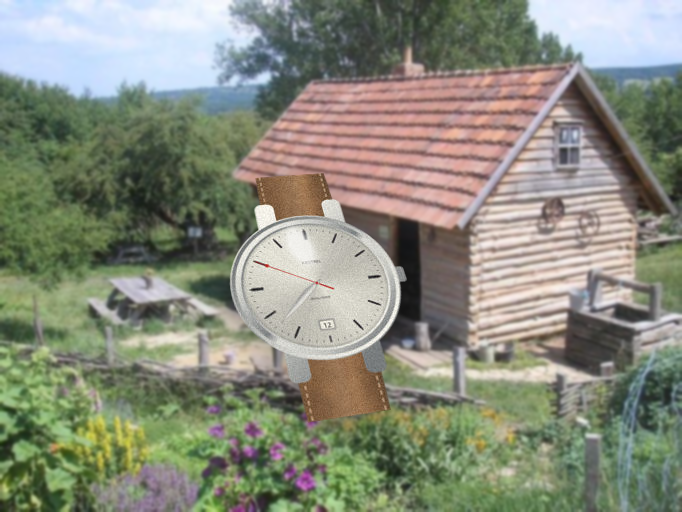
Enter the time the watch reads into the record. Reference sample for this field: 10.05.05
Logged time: 7.37.50
